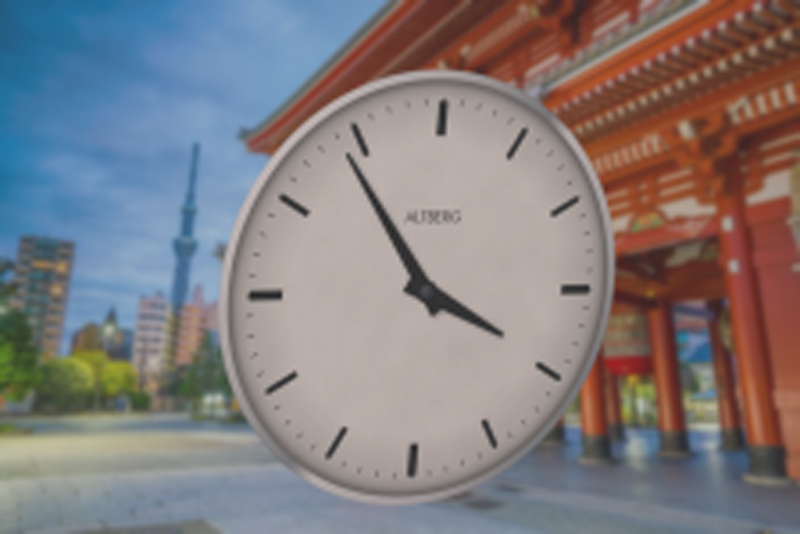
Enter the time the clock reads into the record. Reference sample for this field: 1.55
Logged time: 3.54
